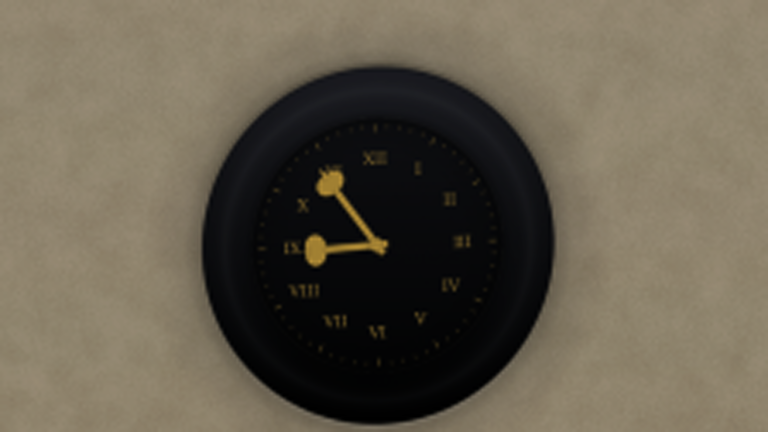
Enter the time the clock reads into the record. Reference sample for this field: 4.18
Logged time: 8.54
